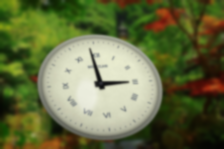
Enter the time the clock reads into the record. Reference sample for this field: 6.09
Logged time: 2.59
